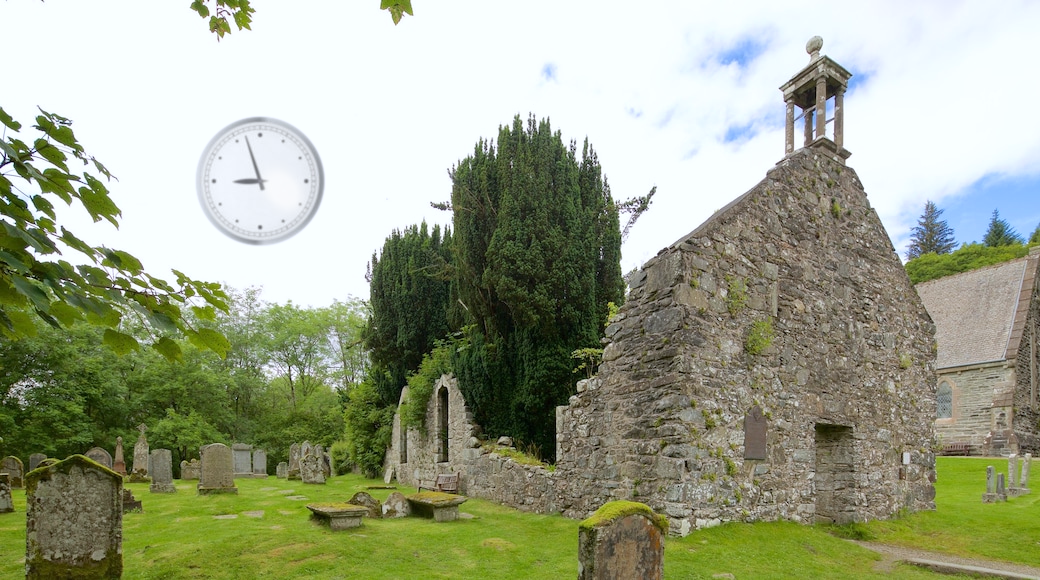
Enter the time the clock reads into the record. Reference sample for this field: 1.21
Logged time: 8.57
